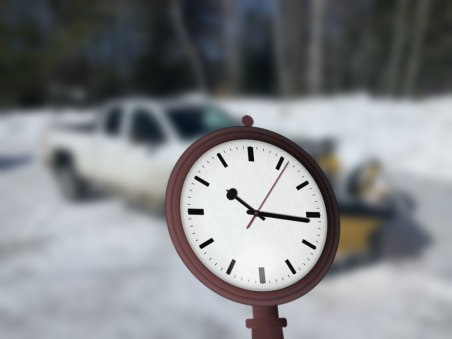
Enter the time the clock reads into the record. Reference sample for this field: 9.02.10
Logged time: 10.16.06
